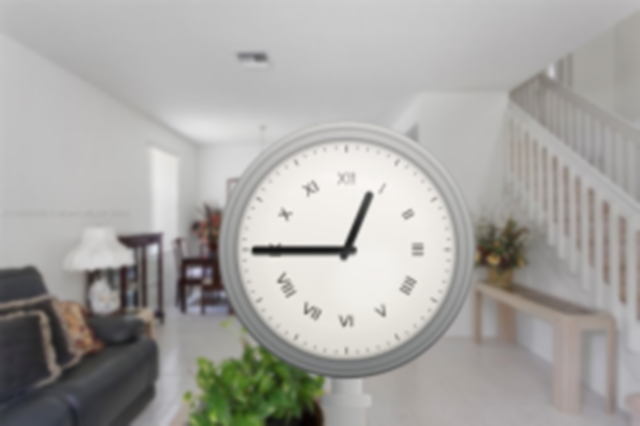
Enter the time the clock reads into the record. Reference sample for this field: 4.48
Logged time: 12.45
